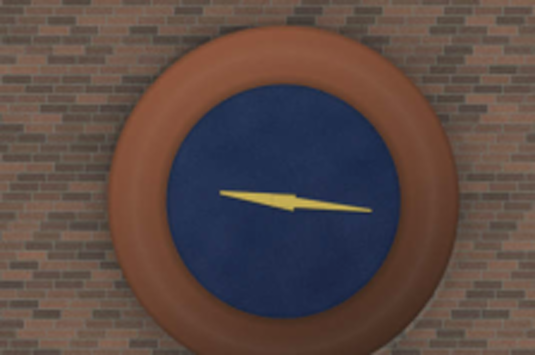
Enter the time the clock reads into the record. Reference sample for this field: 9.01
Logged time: 9.16
